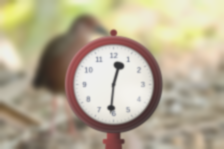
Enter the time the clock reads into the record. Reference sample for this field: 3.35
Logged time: 12.31
